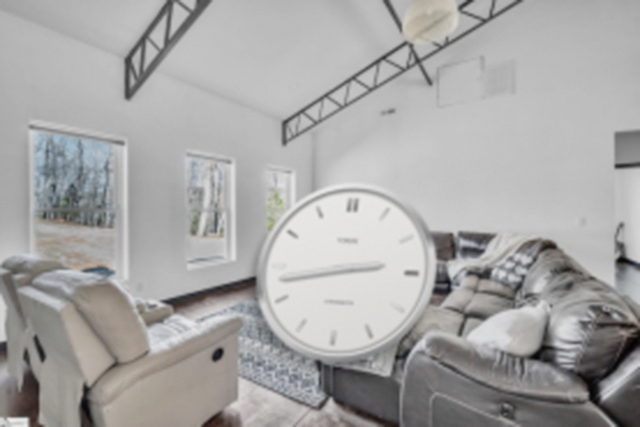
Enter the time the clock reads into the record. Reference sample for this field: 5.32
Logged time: 2.43
